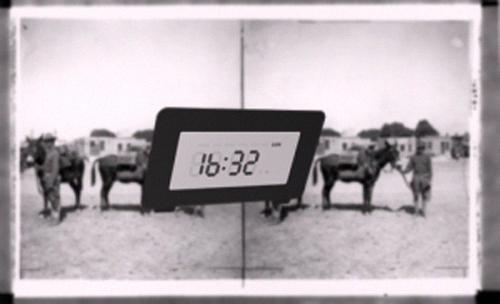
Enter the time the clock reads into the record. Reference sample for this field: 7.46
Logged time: 16.32
